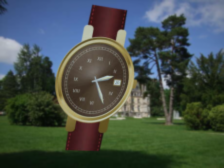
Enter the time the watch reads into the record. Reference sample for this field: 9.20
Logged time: 2.25
